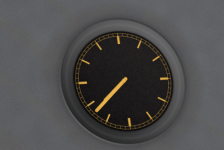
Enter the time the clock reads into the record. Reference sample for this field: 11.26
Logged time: 7.38
